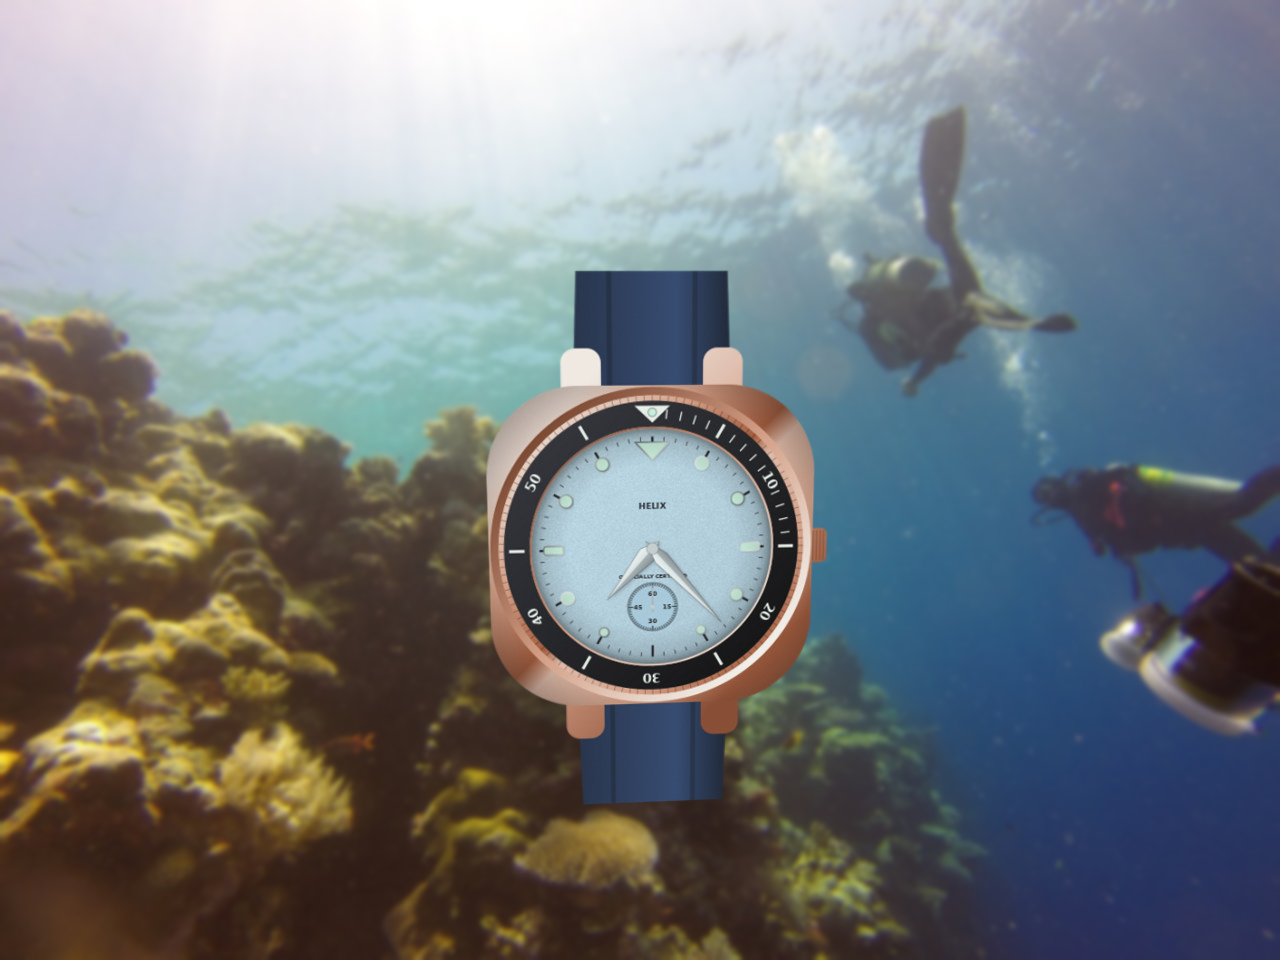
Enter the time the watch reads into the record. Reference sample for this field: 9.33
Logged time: 7.23
